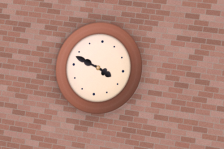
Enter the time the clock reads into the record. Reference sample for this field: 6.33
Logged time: 3.48
